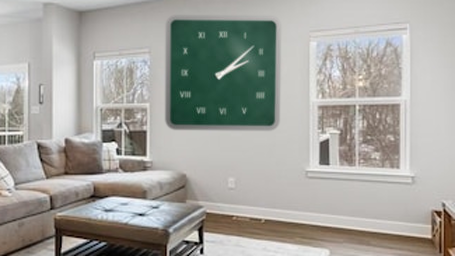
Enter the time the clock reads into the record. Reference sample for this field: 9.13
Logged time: 2.08
